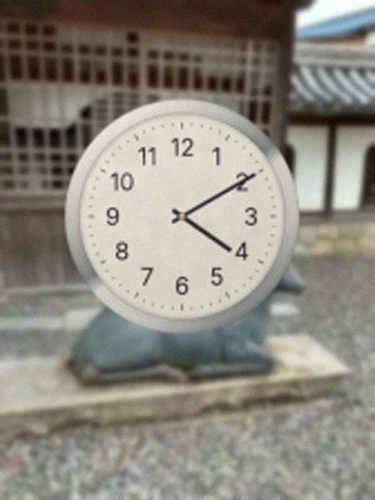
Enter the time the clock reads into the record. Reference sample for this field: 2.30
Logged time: 4.10
